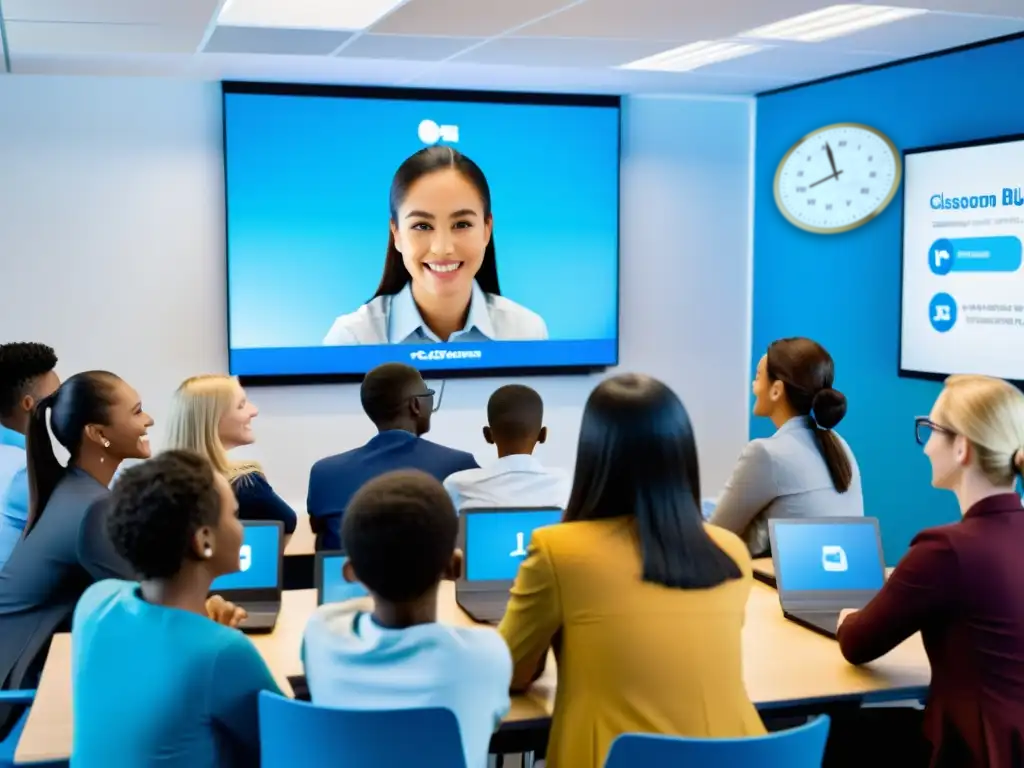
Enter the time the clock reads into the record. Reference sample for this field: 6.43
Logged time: 7.56
